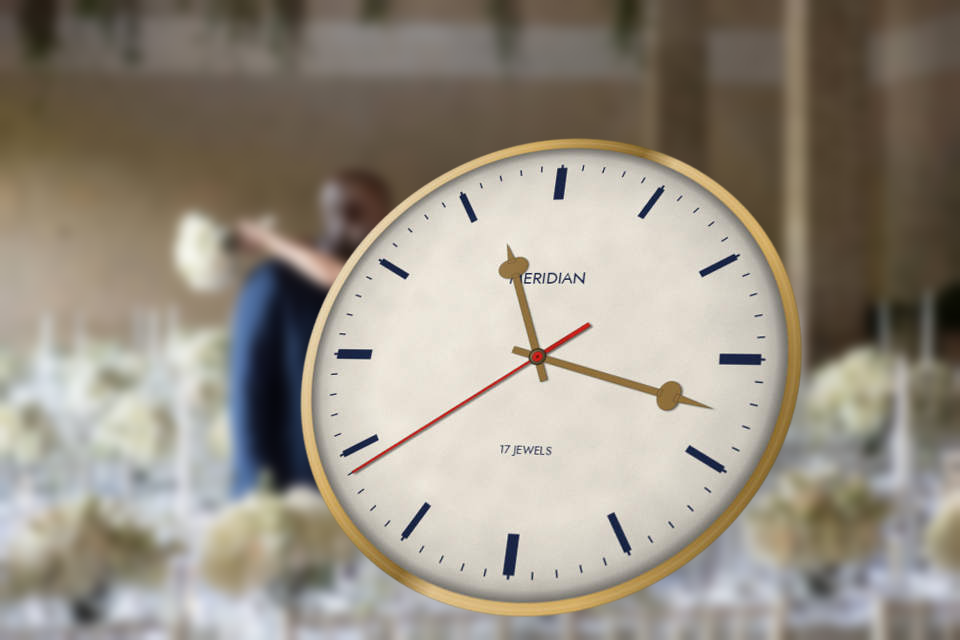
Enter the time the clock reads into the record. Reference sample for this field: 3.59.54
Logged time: 11.17.39
